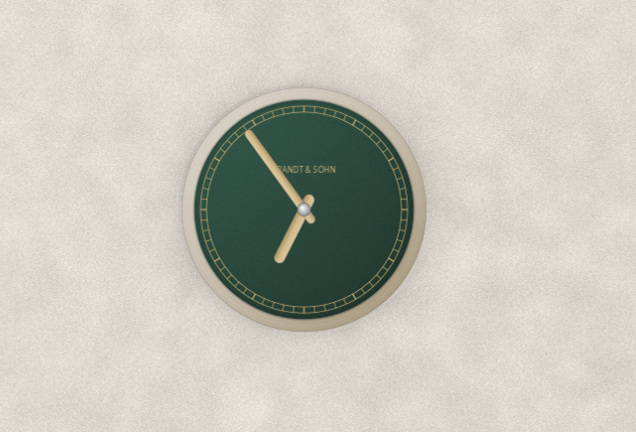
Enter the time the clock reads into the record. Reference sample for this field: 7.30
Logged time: 6.54
